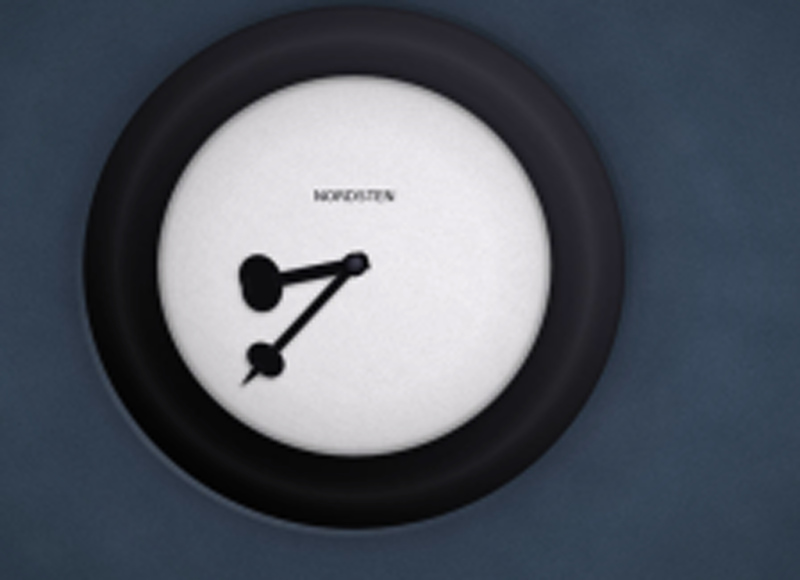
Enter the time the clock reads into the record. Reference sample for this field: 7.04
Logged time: 8.37
